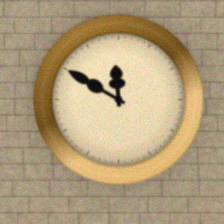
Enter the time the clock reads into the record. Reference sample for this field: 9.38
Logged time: 11.50
